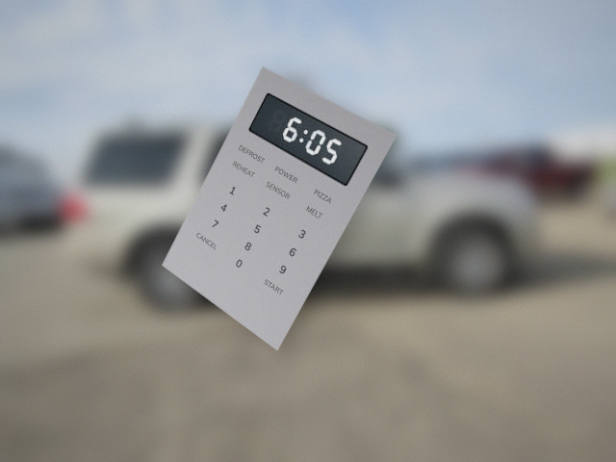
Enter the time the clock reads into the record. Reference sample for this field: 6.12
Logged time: 6.05
